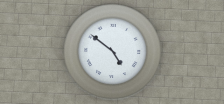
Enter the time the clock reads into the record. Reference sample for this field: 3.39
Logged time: 4.51
